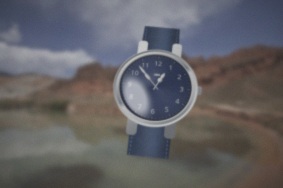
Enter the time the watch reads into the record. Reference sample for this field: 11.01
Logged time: 12.53
